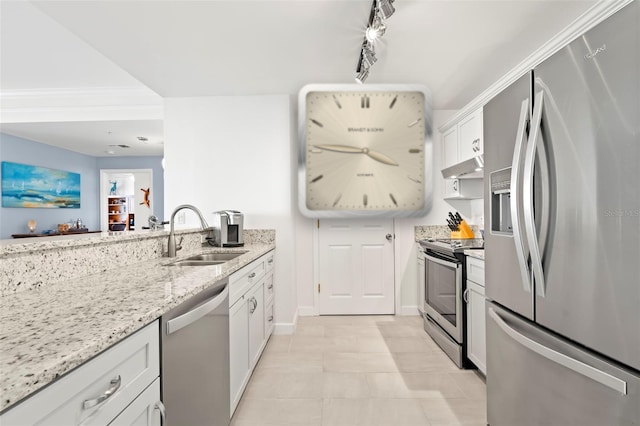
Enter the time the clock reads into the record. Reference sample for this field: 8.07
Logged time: 3.46
